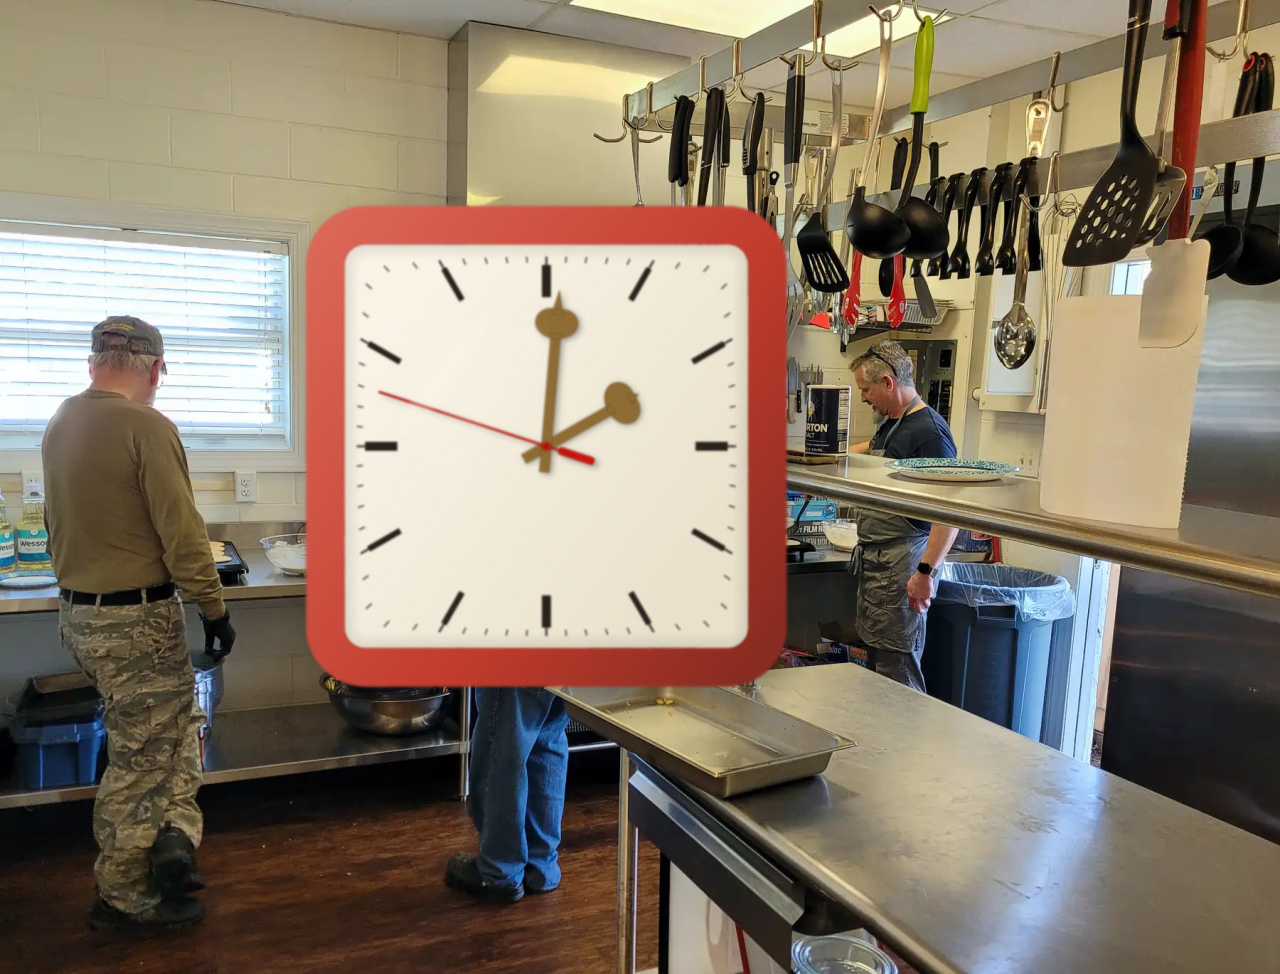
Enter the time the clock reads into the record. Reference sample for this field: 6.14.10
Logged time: 2.00.48
